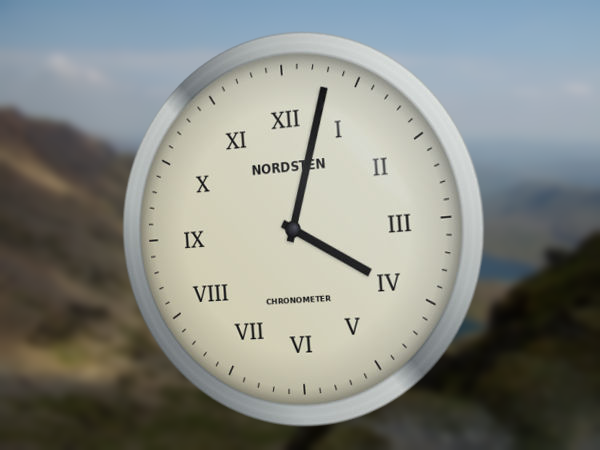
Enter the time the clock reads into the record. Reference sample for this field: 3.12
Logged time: 4.03
